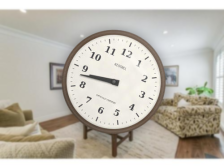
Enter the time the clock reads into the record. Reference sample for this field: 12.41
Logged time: 8.43
